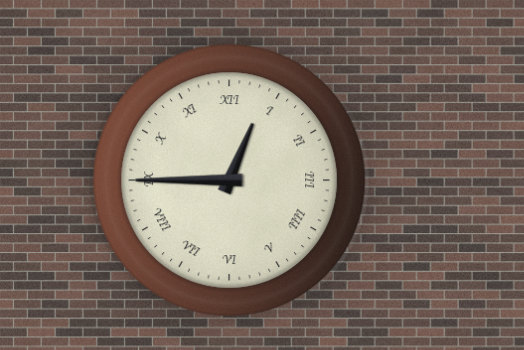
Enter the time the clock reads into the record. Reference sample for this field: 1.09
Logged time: 12.45
